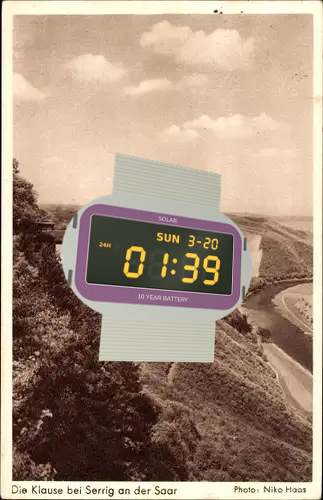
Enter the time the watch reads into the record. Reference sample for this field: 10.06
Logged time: 1.39
